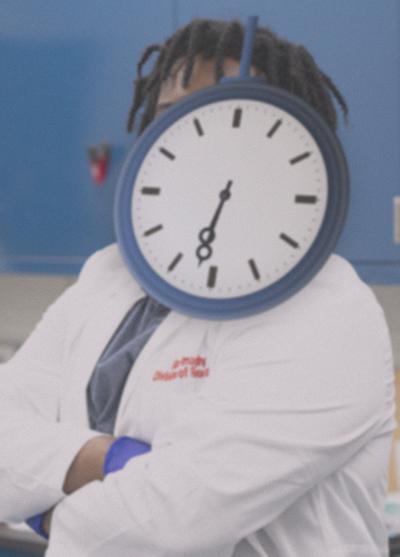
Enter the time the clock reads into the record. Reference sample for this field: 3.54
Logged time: 6.32
